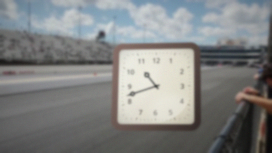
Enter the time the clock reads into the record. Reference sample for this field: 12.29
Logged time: 10.42
